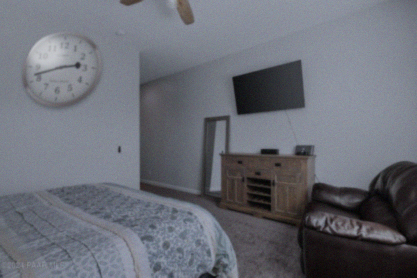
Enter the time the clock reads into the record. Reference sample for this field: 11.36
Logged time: 2.42
